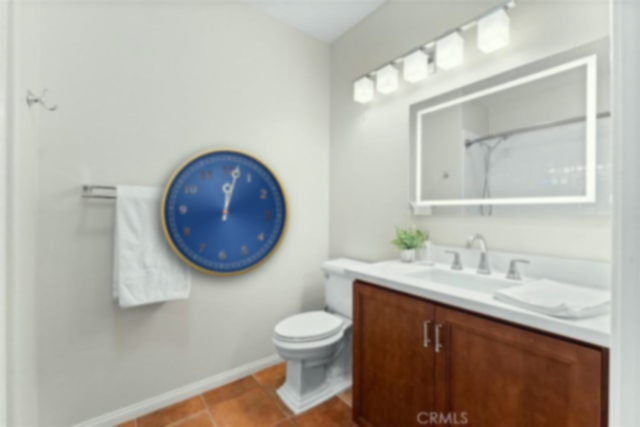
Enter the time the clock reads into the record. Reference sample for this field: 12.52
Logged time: 12.02
